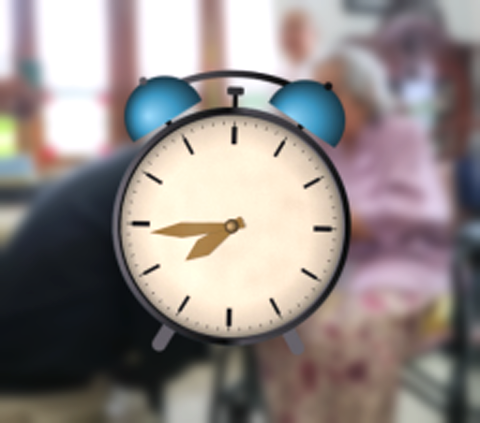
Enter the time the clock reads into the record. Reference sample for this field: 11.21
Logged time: 7.44
